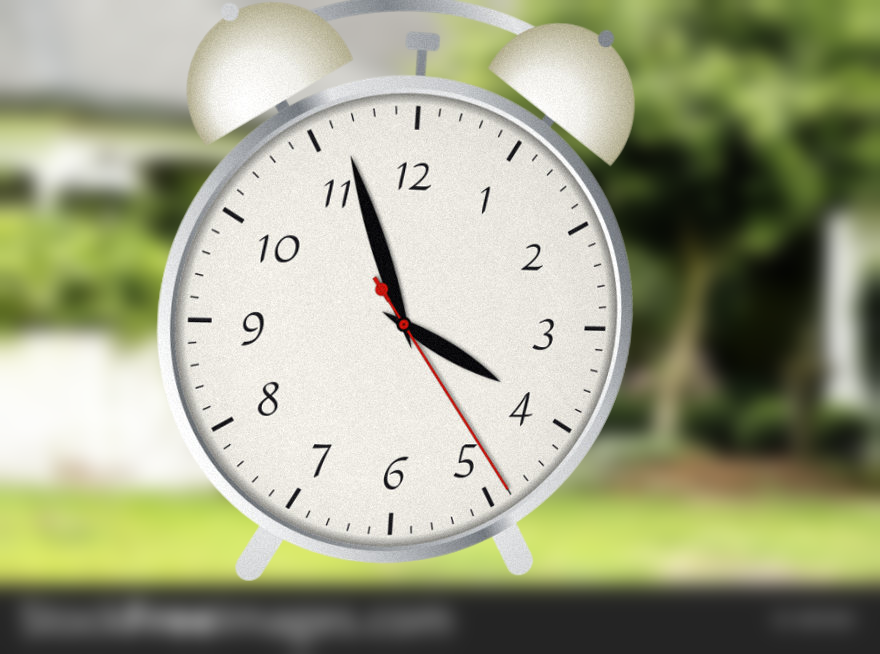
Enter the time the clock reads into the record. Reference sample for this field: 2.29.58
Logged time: 3.56.24
